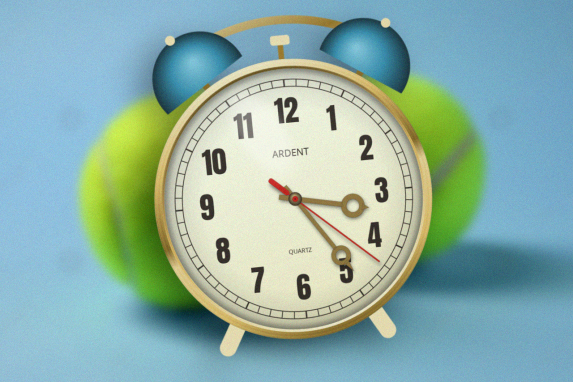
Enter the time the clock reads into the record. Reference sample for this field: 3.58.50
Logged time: 3.24.22
